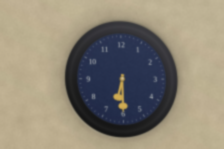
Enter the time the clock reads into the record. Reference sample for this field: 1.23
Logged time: 6.30
